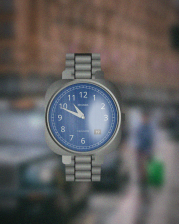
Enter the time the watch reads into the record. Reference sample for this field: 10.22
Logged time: 10.49
